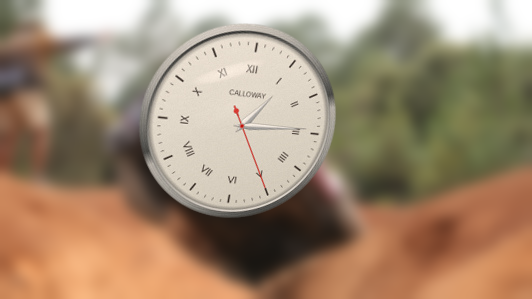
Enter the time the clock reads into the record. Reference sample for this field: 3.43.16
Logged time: 1.14.25
